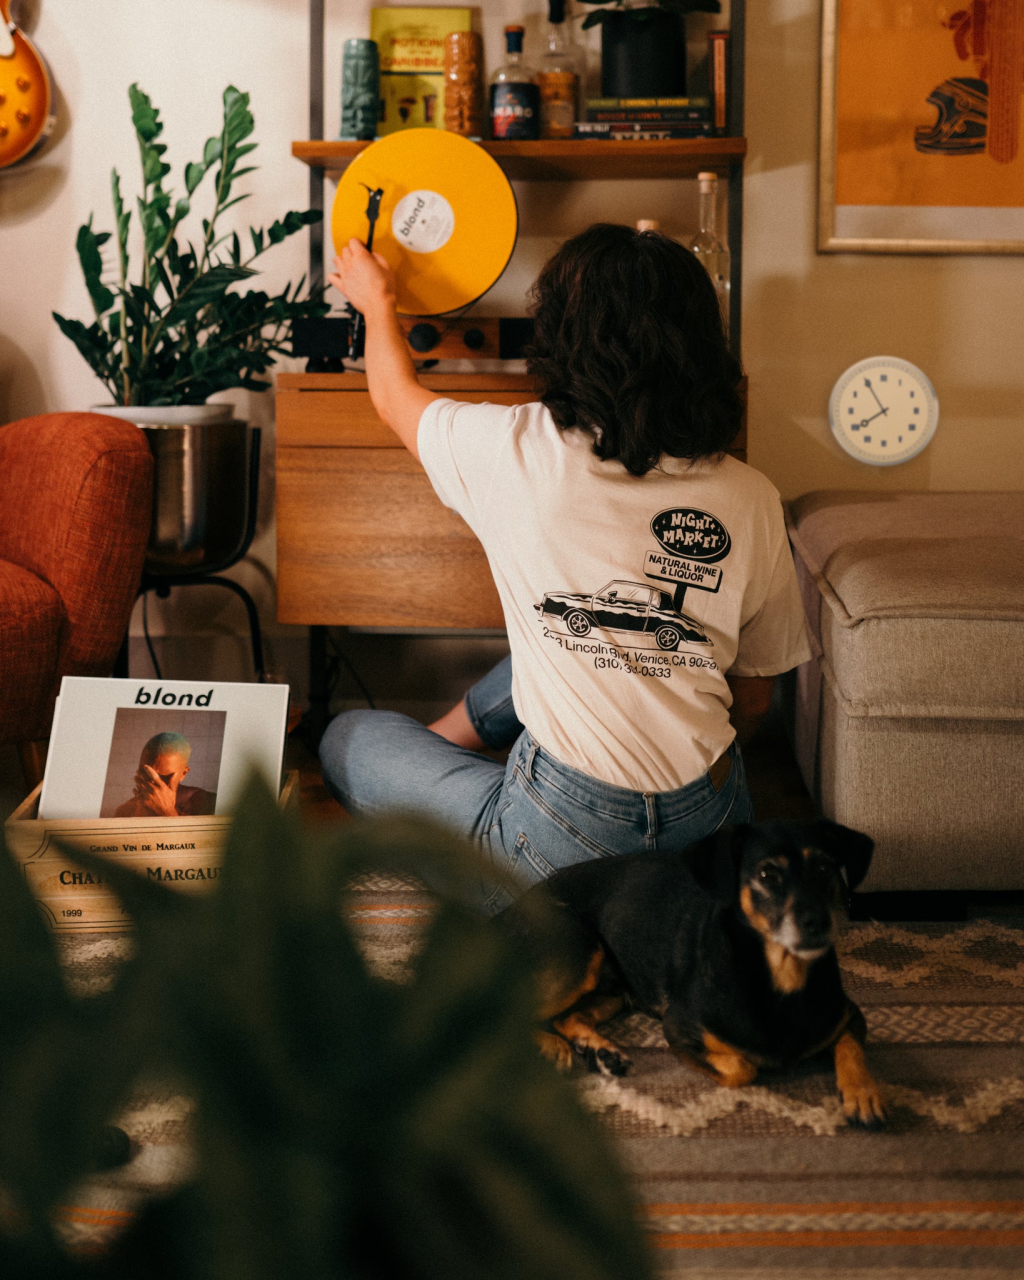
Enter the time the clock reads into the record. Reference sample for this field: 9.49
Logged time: 7.55
